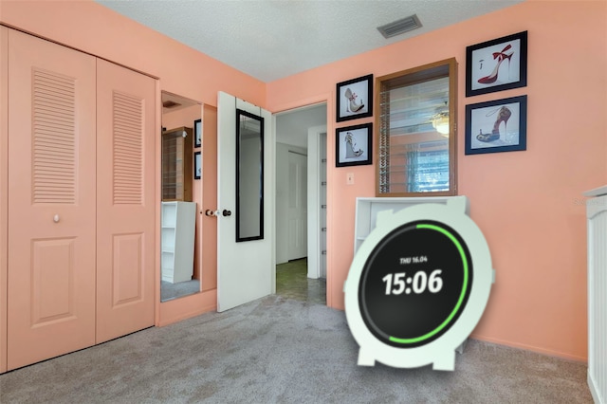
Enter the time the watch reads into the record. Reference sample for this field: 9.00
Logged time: 15.06
